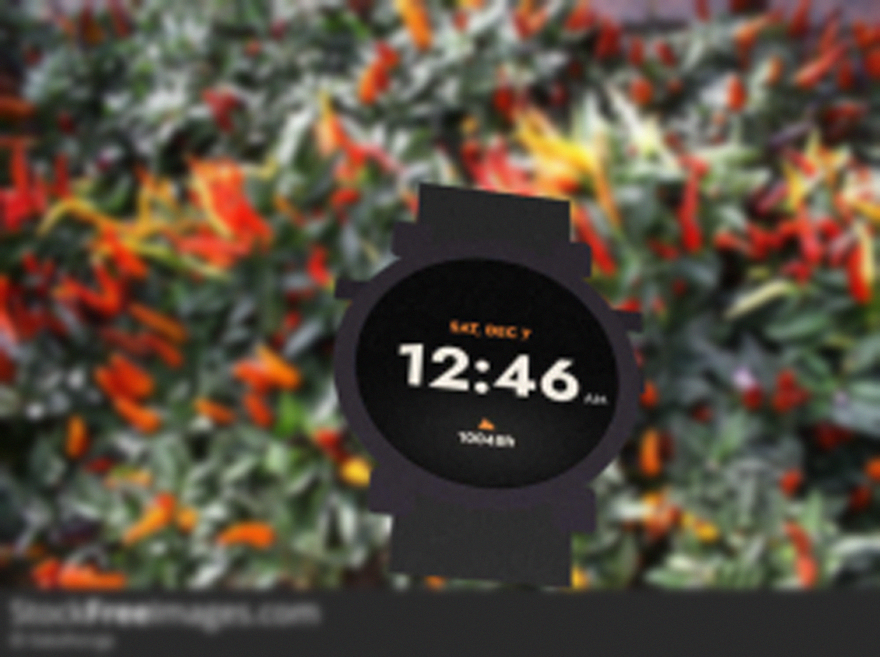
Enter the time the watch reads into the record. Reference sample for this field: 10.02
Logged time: 12.46
